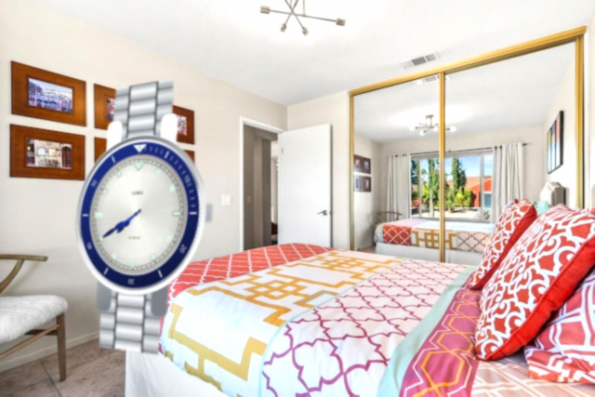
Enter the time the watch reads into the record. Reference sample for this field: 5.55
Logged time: 7.40
